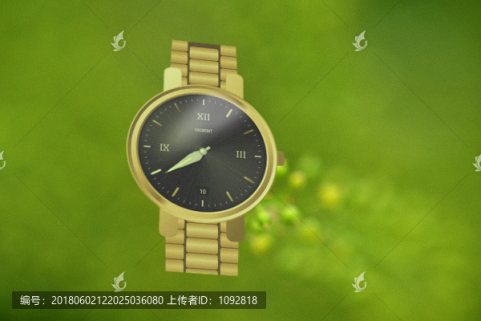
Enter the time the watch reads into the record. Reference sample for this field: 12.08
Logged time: 7.39
